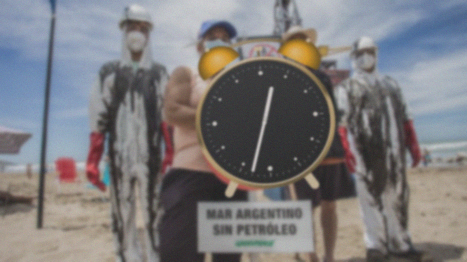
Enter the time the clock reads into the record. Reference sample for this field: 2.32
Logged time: 12.33
